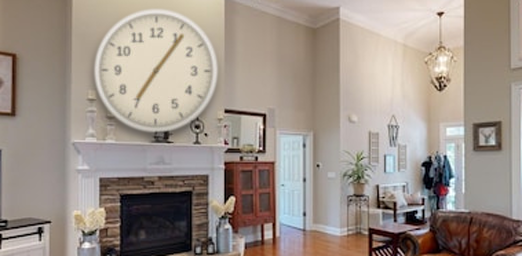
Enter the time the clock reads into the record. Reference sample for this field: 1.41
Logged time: 7.06
